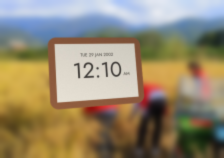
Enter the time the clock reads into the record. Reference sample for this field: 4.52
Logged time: 12.10
